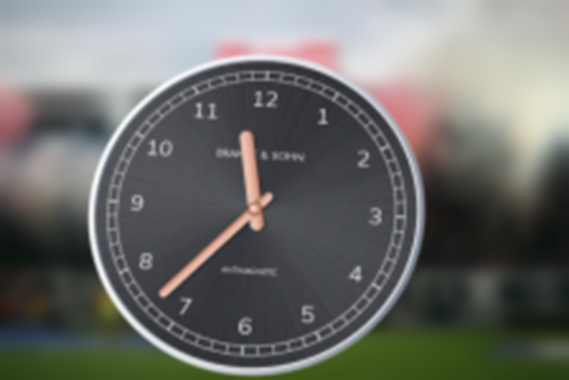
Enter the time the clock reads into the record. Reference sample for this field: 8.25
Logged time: 11.37
